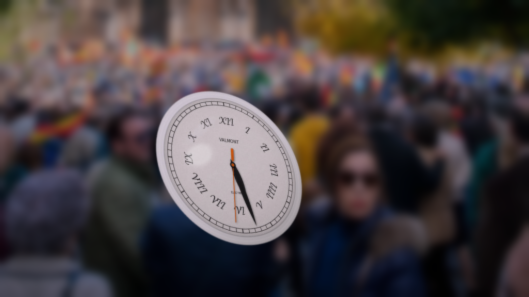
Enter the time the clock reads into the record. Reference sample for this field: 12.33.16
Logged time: 5.27.31
